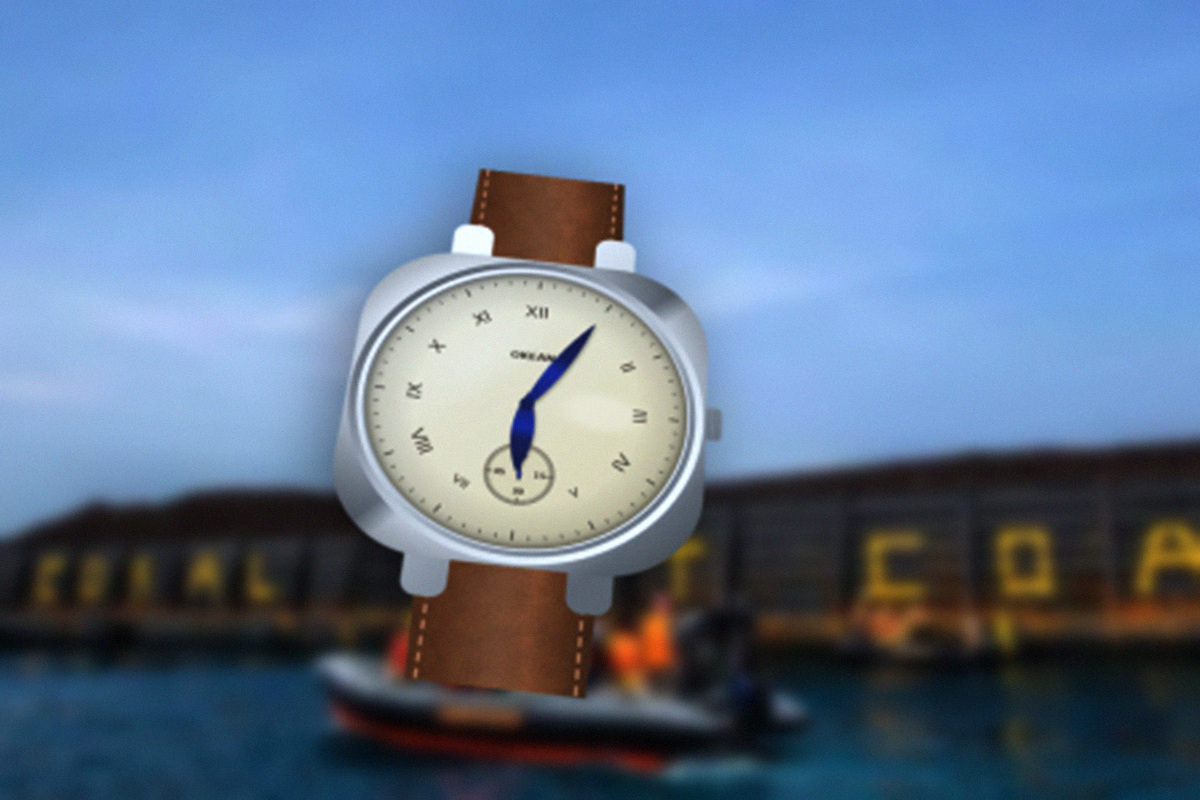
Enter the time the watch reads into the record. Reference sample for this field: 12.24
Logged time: 6.05
